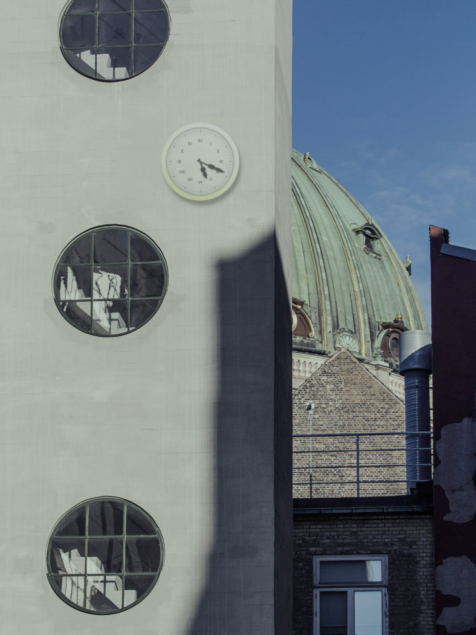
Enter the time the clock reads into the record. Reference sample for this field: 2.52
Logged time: 5.19
